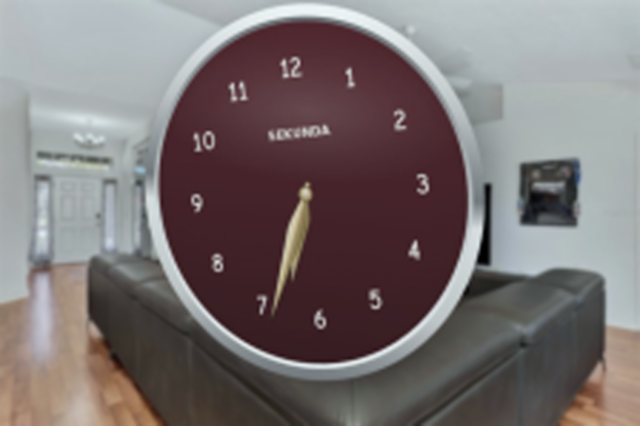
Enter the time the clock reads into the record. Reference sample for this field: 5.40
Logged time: 6.34
